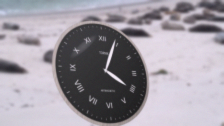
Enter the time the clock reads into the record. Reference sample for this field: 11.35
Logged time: 4.04
